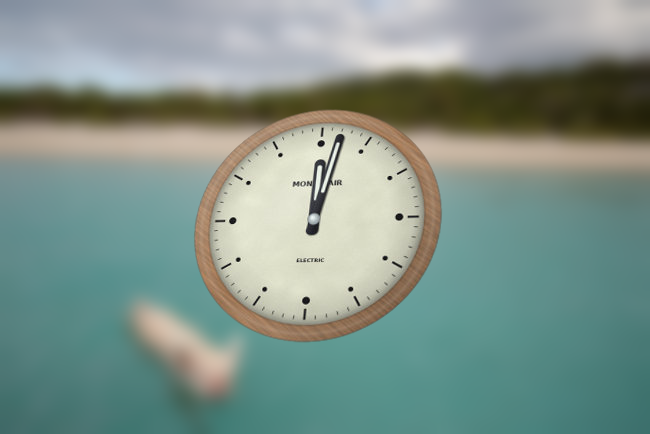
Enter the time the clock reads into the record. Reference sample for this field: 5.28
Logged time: 12.02
